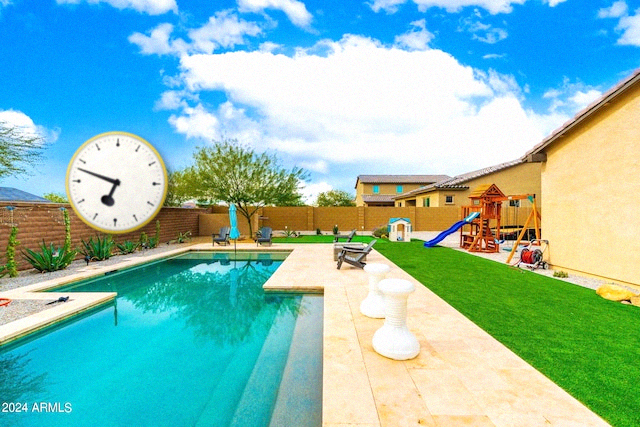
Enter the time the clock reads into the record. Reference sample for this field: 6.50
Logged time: 6.48
